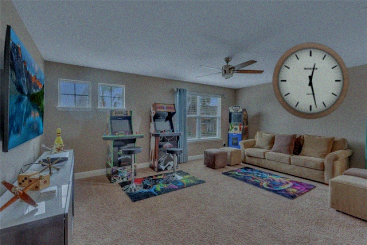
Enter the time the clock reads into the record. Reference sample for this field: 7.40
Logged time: 12.28
